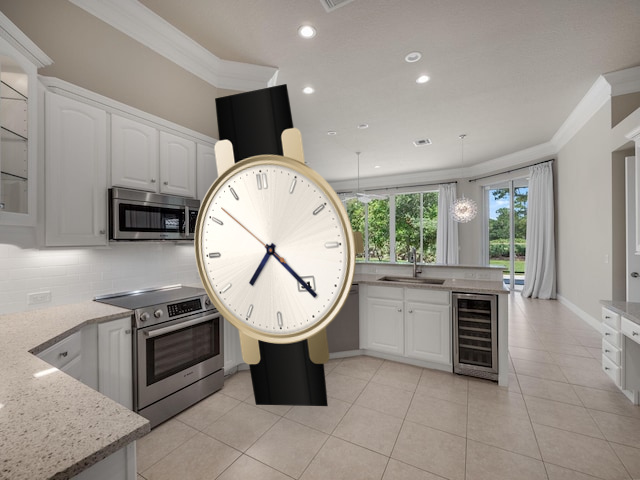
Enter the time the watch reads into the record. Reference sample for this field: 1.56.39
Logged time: 7.22.52
